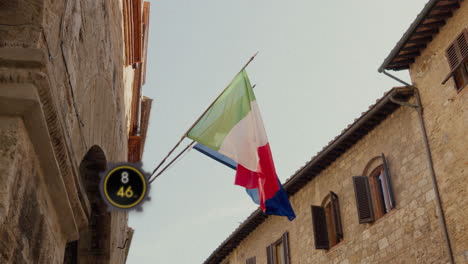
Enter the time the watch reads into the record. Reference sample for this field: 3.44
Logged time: 8.46
